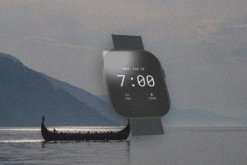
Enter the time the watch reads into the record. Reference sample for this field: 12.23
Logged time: 7.00
